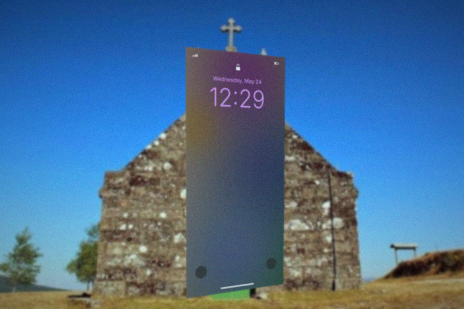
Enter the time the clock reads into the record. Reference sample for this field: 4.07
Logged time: 12.29
